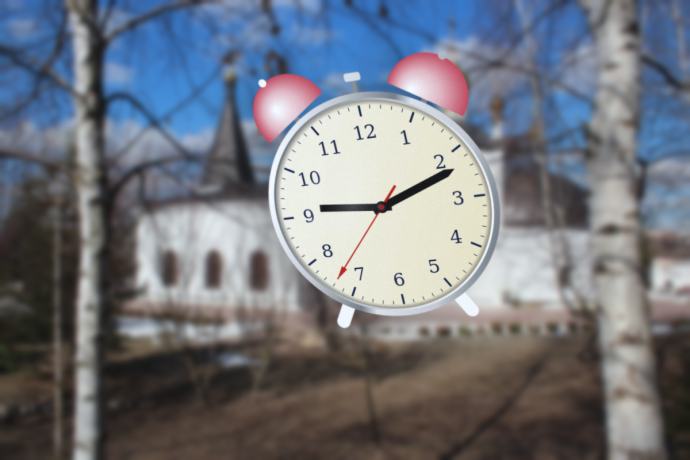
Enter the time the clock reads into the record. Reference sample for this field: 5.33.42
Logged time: 9.11.37
